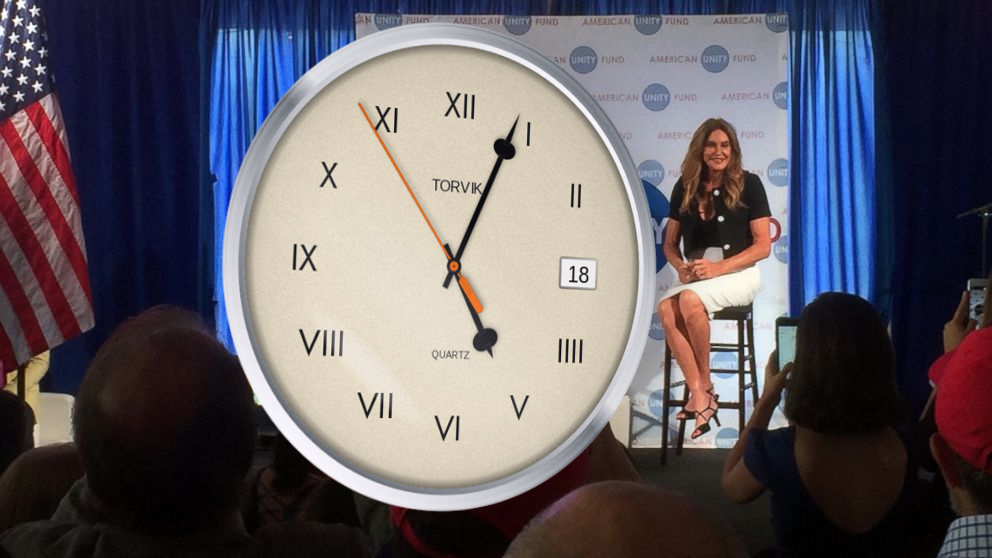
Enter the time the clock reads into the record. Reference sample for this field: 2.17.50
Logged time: 5.03.54
